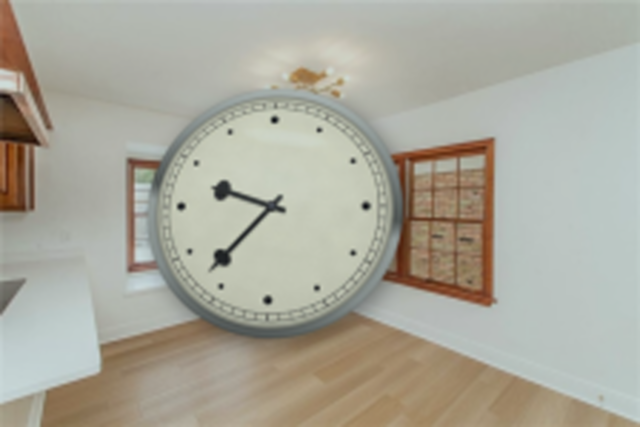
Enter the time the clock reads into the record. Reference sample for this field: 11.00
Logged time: 9.37
